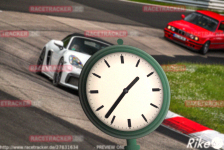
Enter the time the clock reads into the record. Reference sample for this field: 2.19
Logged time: 1.37
